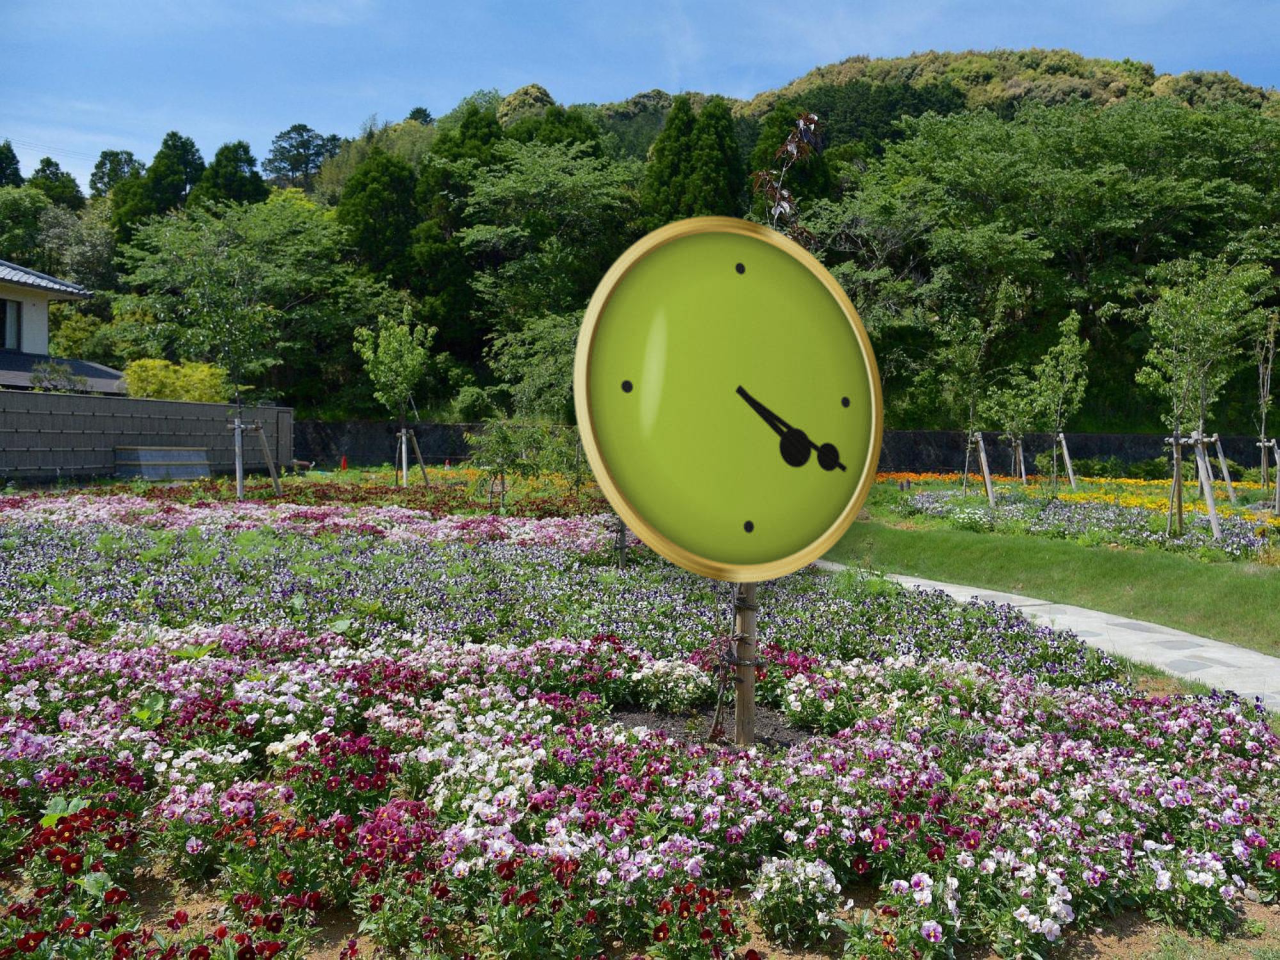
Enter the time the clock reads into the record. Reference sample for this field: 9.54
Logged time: 4.20
